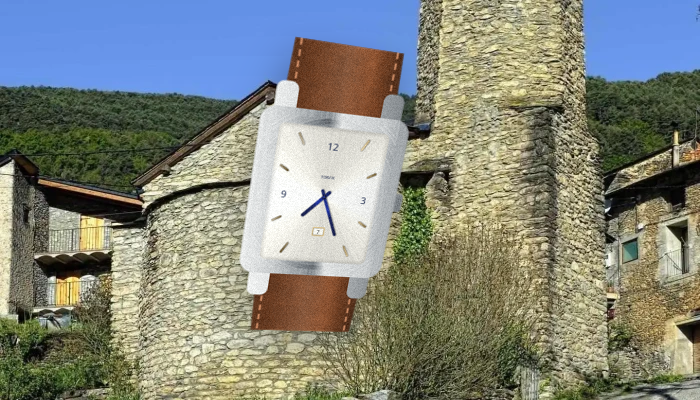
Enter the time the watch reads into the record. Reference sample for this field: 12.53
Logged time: 7.26
